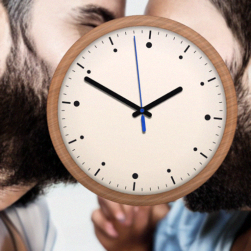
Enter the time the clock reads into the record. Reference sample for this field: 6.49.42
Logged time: 1.48.58
